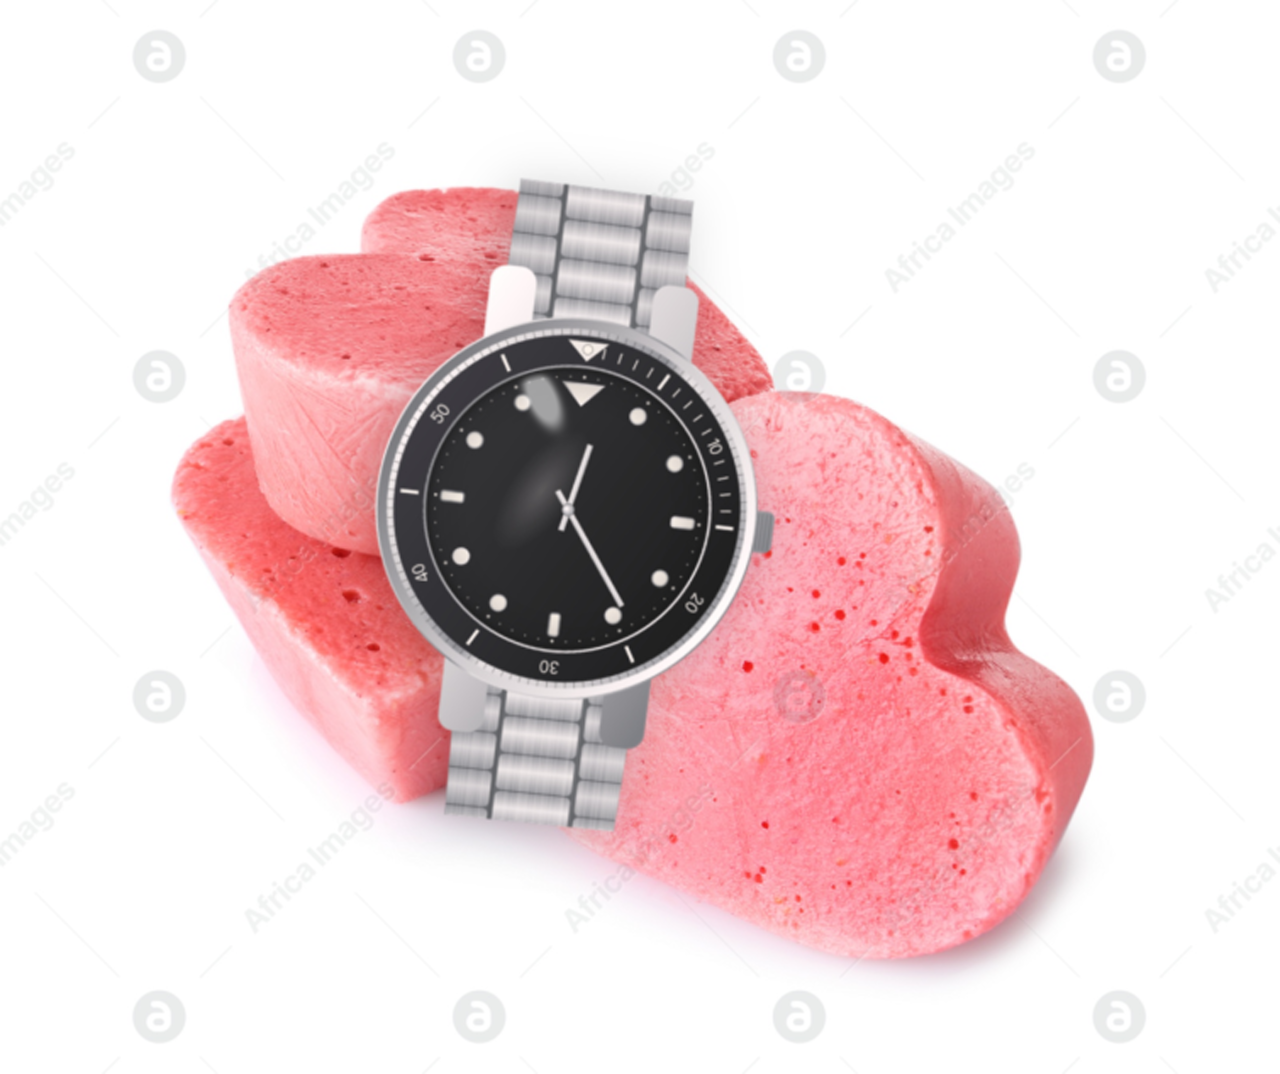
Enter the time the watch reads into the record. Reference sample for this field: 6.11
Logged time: 12.24
